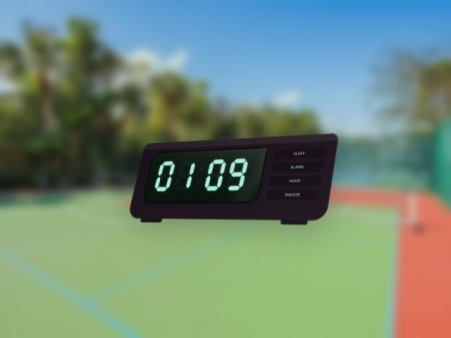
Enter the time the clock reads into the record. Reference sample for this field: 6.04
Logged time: 1.09
